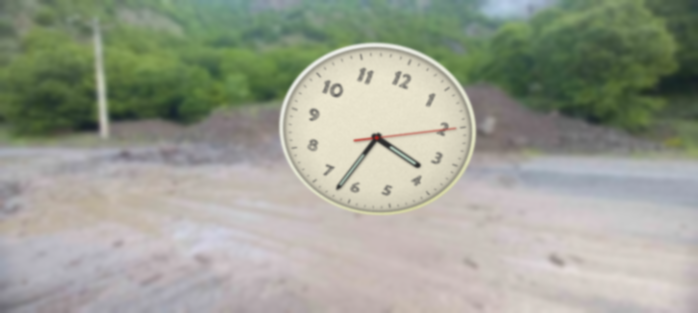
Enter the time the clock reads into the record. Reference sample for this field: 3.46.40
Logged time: 3.32.10
